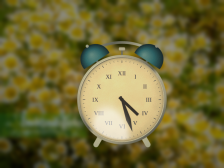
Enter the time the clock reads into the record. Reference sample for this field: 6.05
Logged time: 4.27
